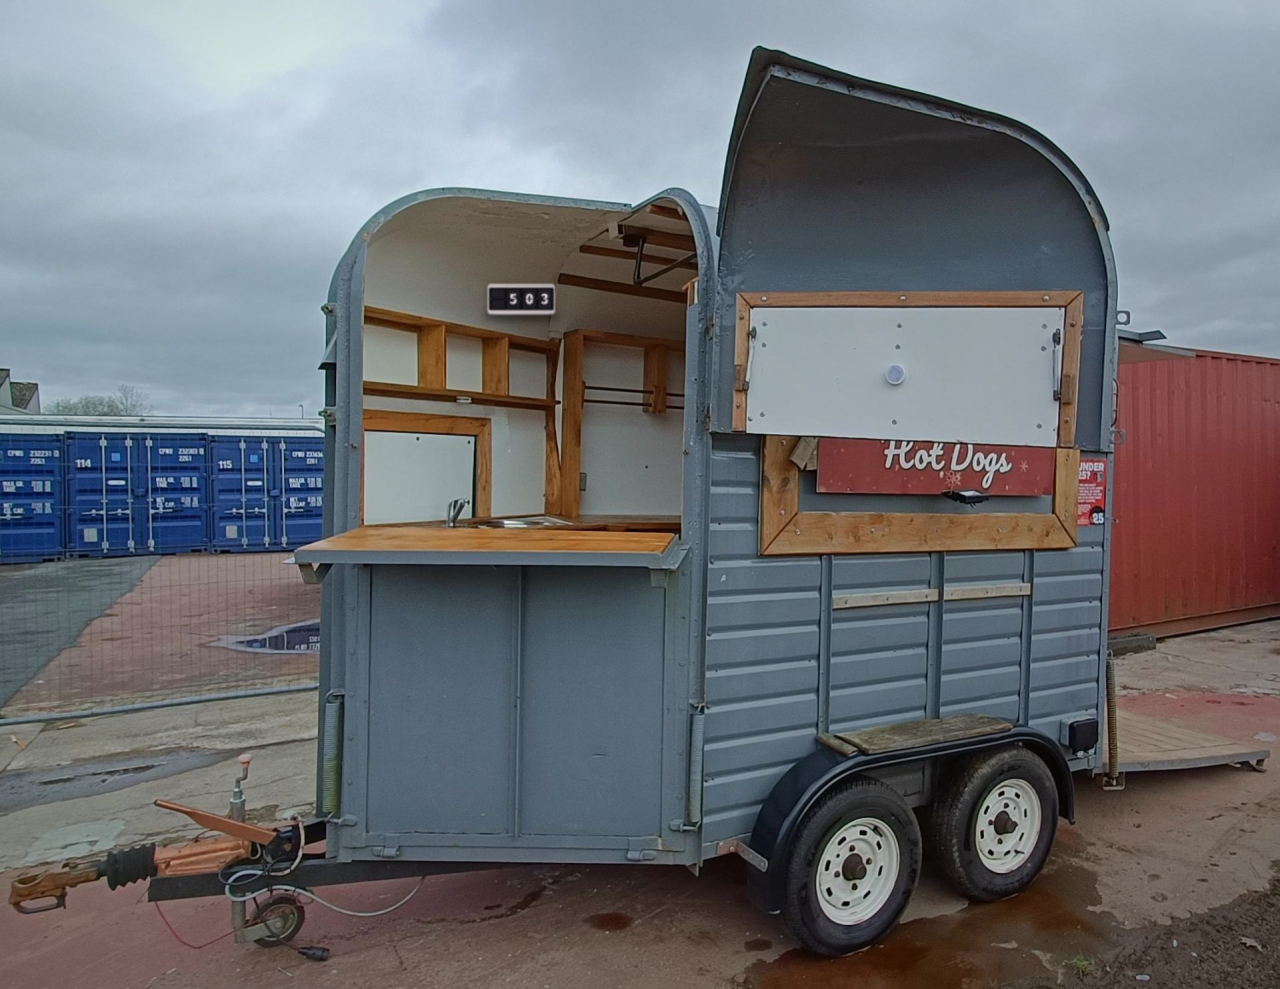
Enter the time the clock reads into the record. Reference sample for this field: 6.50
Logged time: 5.03
